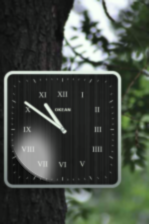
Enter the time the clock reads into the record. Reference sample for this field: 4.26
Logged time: 10.51
